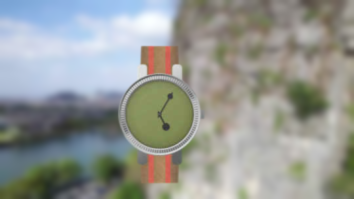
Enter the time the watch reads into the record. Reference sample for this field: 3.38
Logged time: 5.05
